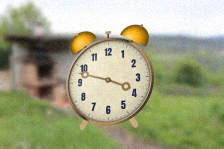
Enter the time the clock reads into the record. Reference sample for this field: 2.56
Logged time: 3.48
